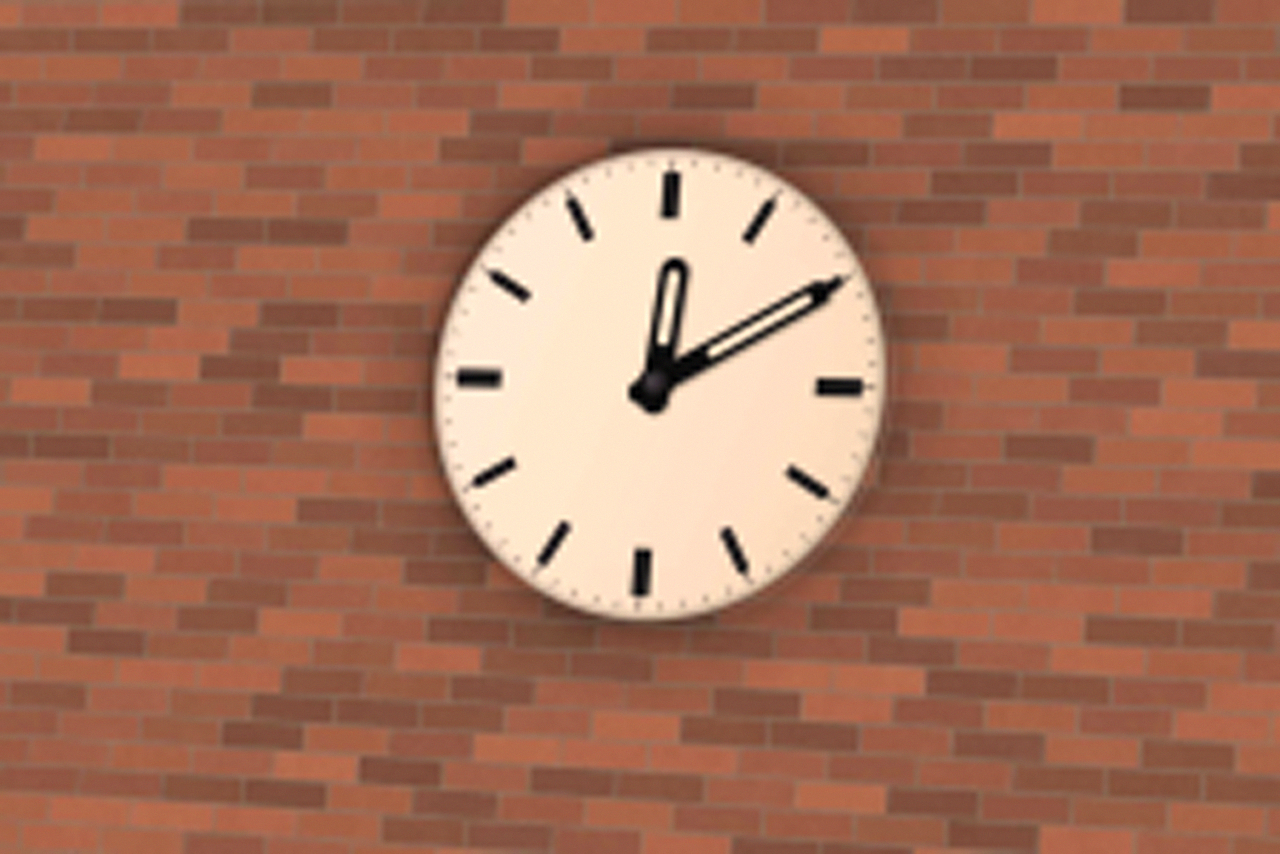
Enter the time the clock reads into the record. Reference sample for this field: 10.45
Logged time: 12.10
